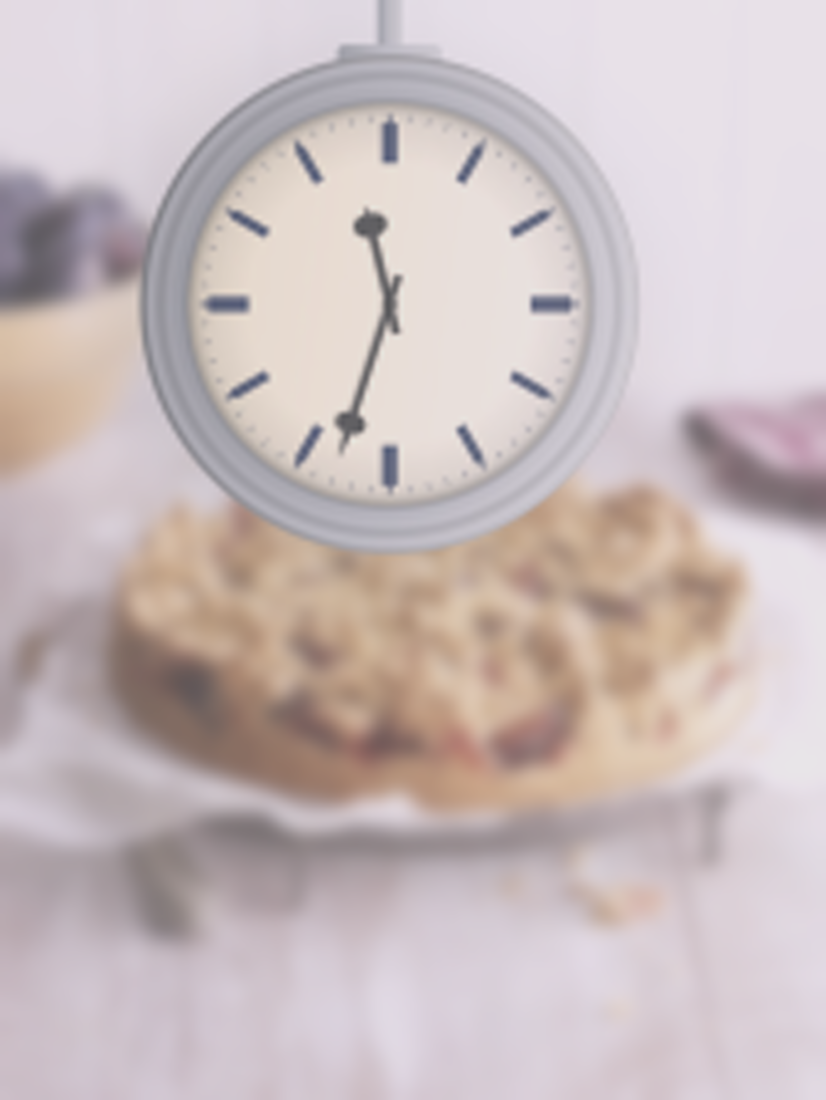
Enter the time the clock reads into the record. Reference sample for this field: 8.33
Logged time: 11.33
